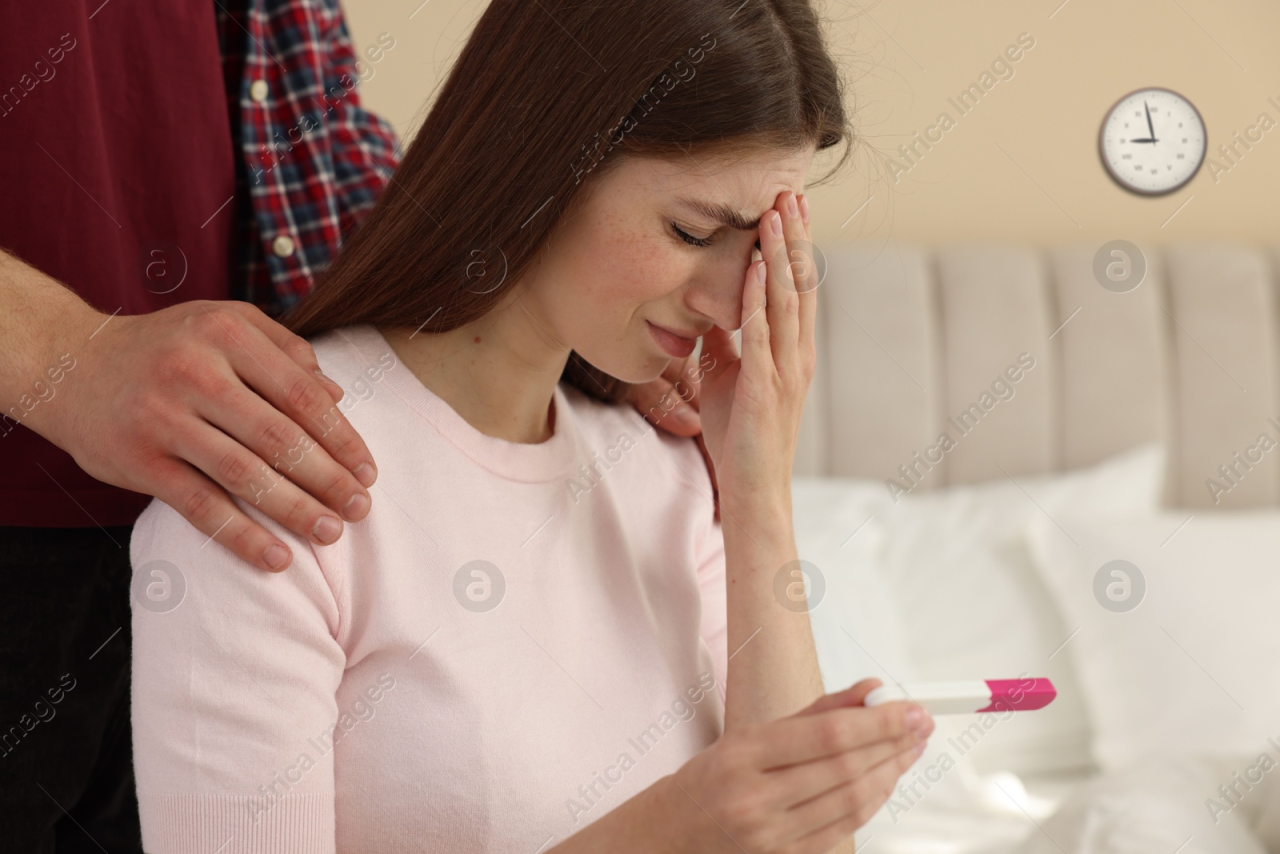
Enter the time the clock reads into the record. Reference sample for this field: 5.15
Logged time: 8.58
